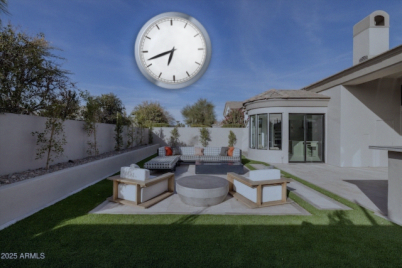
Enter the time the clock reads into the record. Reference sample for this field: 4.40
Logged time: 6.42
